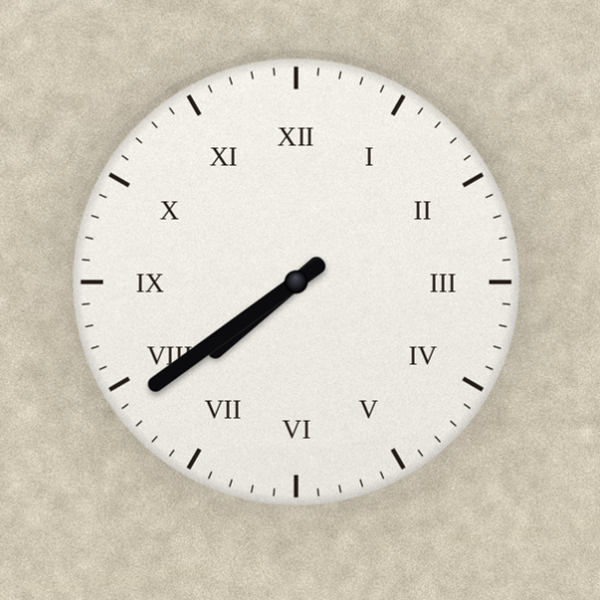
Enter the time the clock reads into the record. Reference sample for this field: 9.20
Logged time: 7.39
